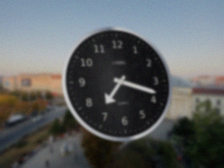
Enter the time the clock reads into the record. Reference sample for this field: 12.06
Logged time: 7.18
